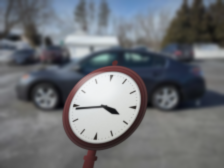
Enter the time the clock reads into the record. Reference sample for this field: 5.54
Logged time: 3.44
